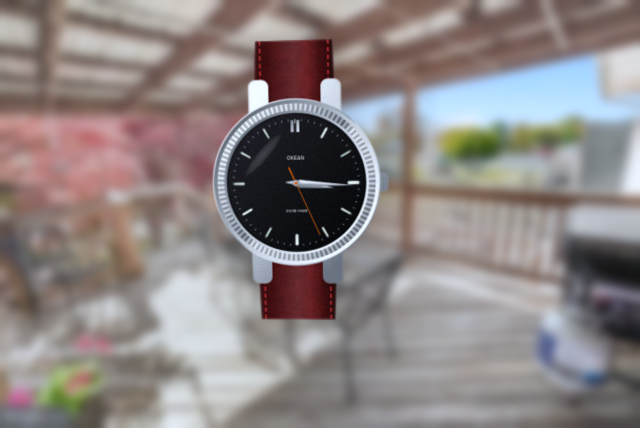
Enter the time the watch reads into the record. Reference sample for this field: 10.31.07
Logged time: 3.15.26
